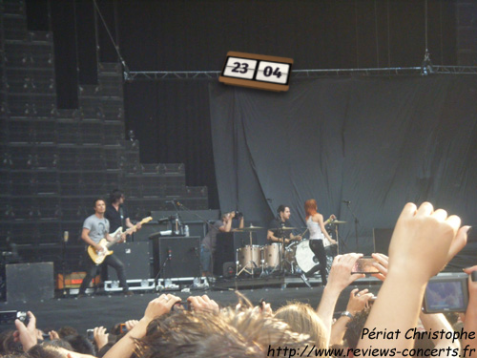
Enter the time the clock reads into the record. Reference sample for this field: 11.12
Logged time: 23.04
